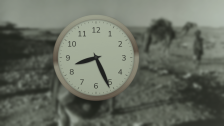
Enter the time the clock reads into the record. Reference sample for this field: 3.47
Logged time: 8.26
